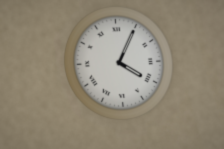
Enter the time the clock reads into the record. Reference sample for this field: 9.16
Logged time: 4.05
